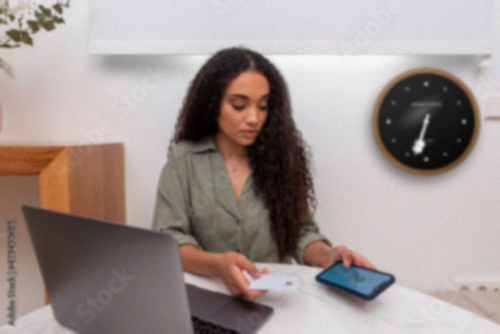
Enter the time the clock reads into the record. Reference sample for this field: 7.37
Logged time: 6.33
